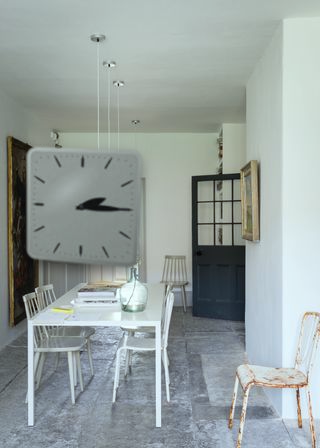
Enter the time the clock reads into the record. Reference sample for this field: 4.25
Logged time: 2.15
